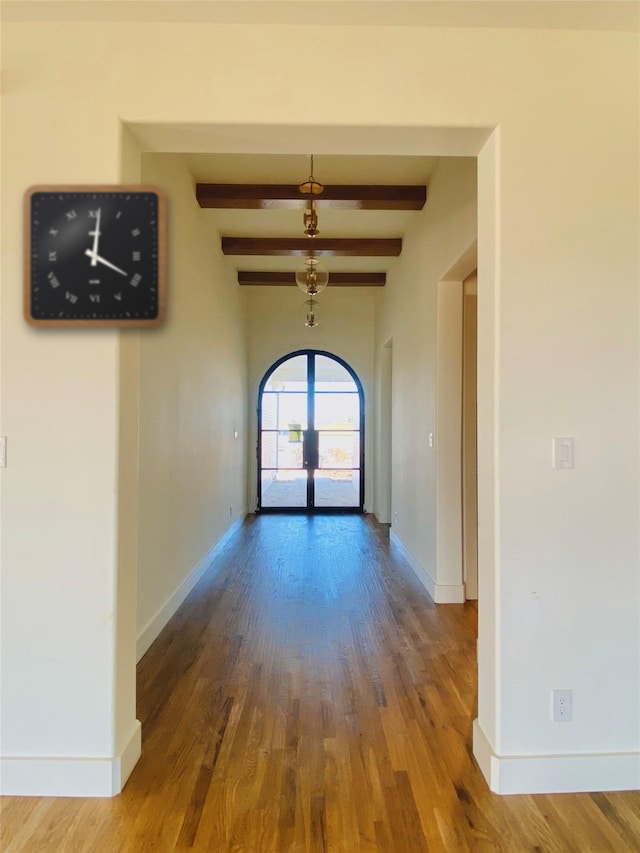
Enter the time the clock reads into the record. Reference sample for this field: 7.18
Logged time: 4.01
